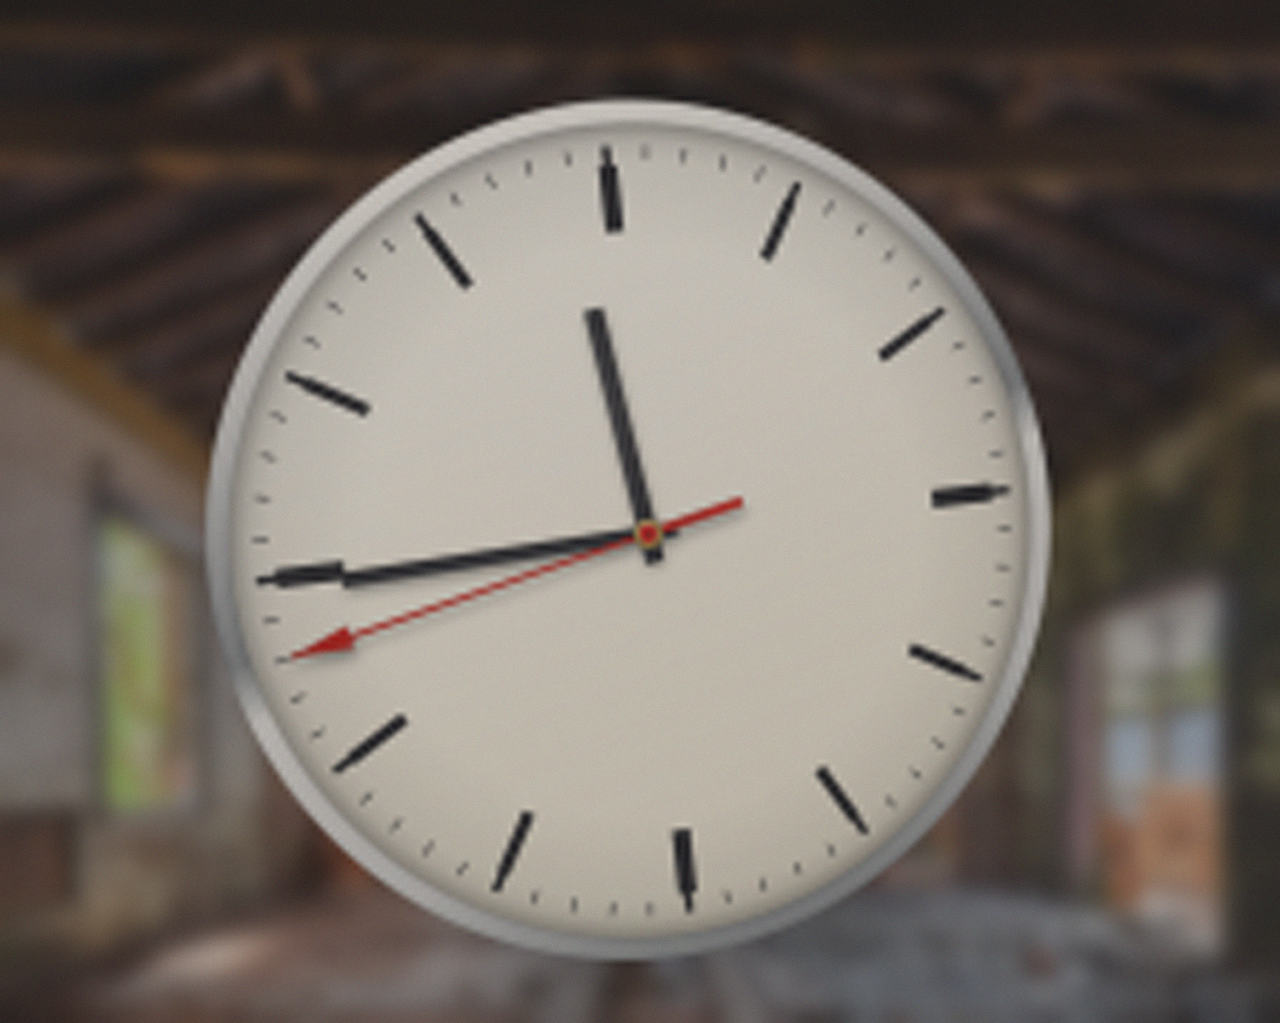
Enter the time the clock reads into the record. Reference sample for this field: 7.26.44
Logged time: 11.44.43
